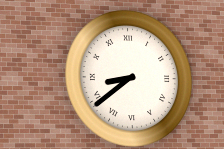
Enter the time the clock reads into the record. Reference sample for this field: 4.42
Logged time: 8.39
